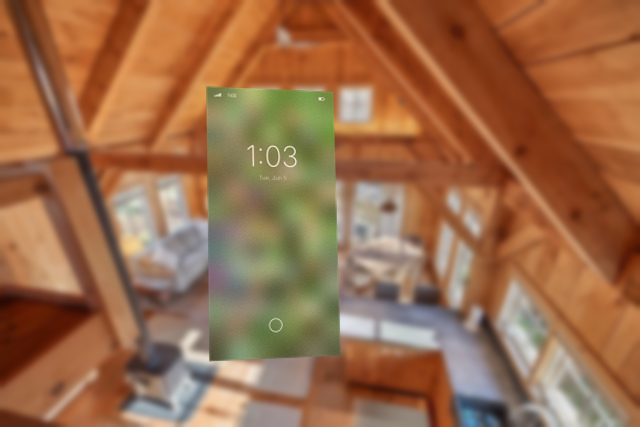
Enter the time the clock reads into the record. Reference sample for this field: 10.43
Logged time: 1.03
